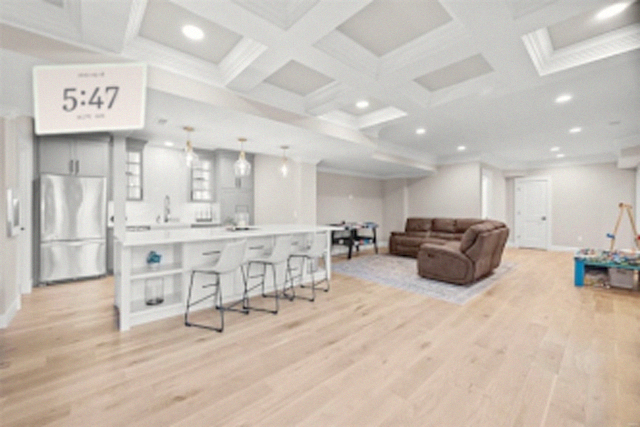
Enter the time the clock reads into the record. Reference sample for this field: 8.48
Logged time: 5.47
